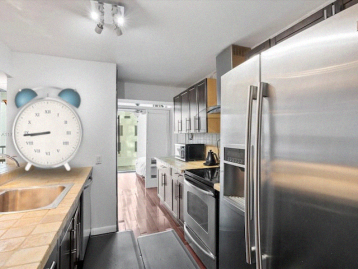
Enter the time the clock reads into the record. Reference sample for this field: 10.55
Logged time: 8.44
